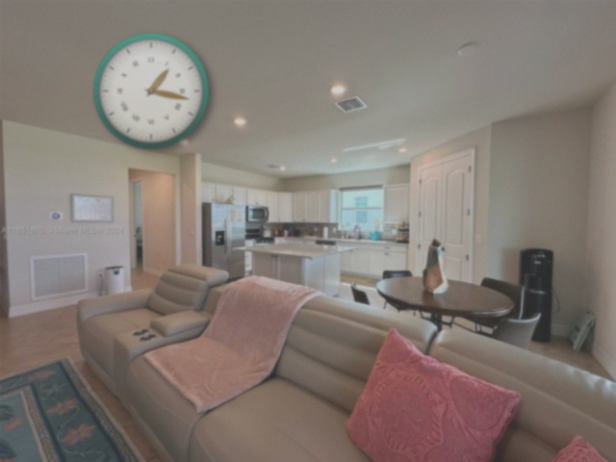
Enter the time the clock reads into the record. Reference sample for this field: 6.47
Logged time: 1.17
